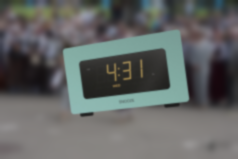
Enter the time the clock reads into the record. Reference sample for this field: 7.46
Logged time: 4.31
